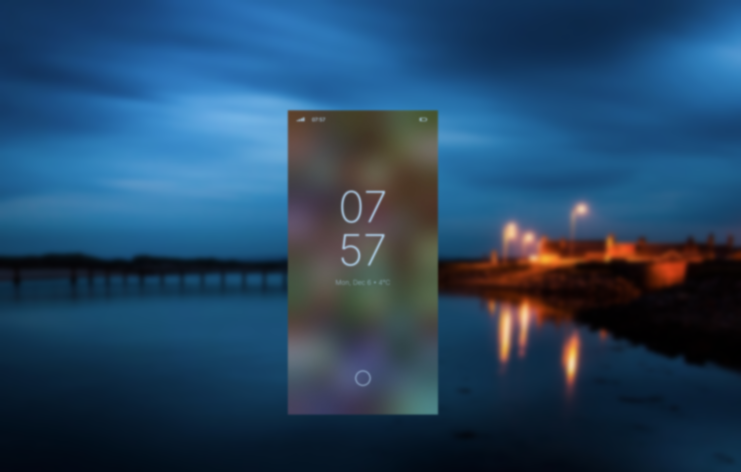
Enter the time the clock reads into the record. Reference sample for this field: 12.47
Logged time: 7.57
